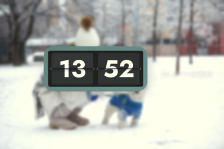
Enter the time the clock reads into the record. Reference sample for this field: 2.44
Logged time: 13.52
